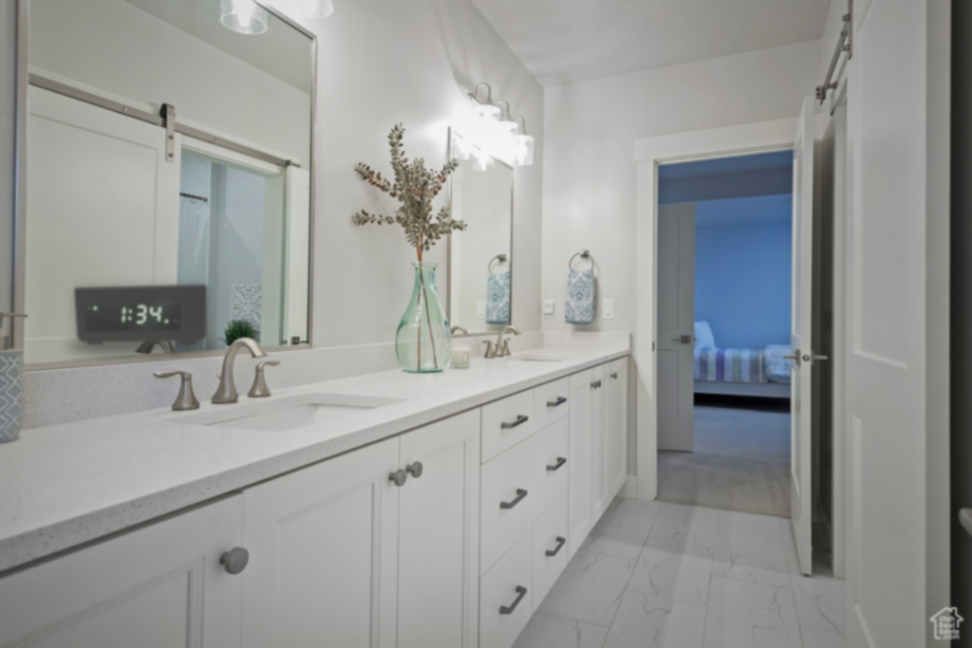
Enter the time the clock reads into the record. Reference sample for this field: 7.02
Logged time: 1.34
